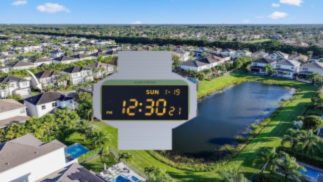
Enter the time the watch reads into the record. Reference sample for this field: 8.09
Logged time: 12.30
